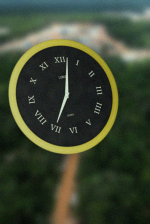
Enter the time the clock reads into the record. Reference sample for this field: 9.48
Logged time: 7.02
